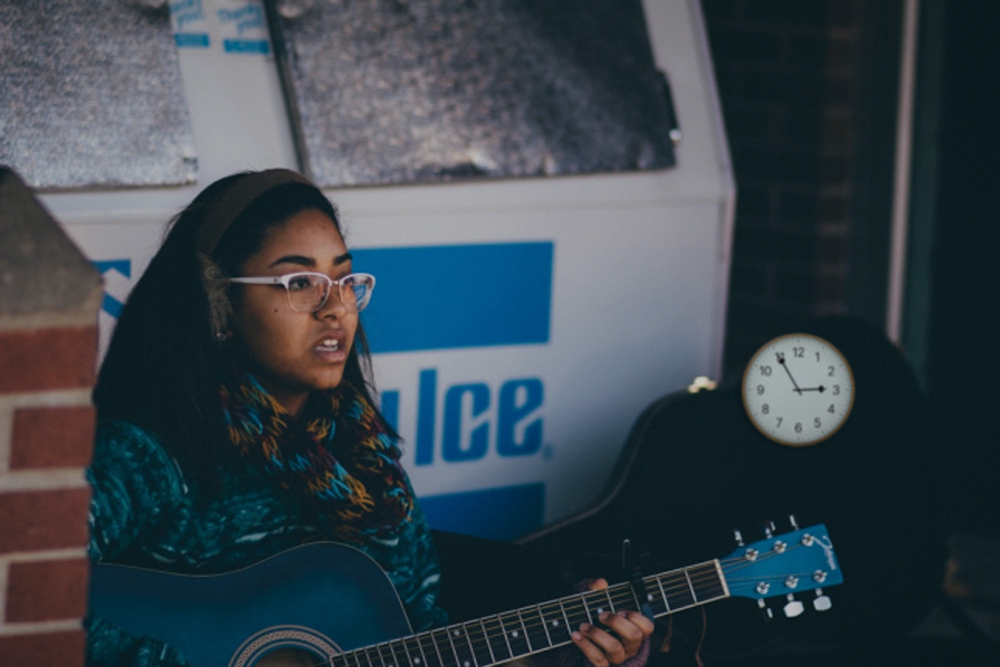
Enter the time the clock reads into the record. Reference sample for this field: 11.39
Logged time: 2.55
